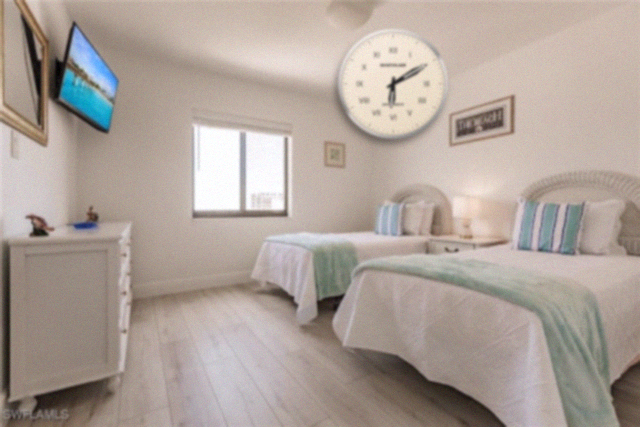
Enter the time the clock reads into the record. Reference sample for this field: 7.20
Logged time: 6.10
